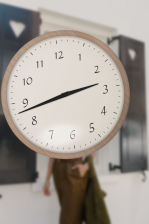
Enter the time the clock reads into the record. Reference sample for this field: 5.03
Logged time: 2.43
